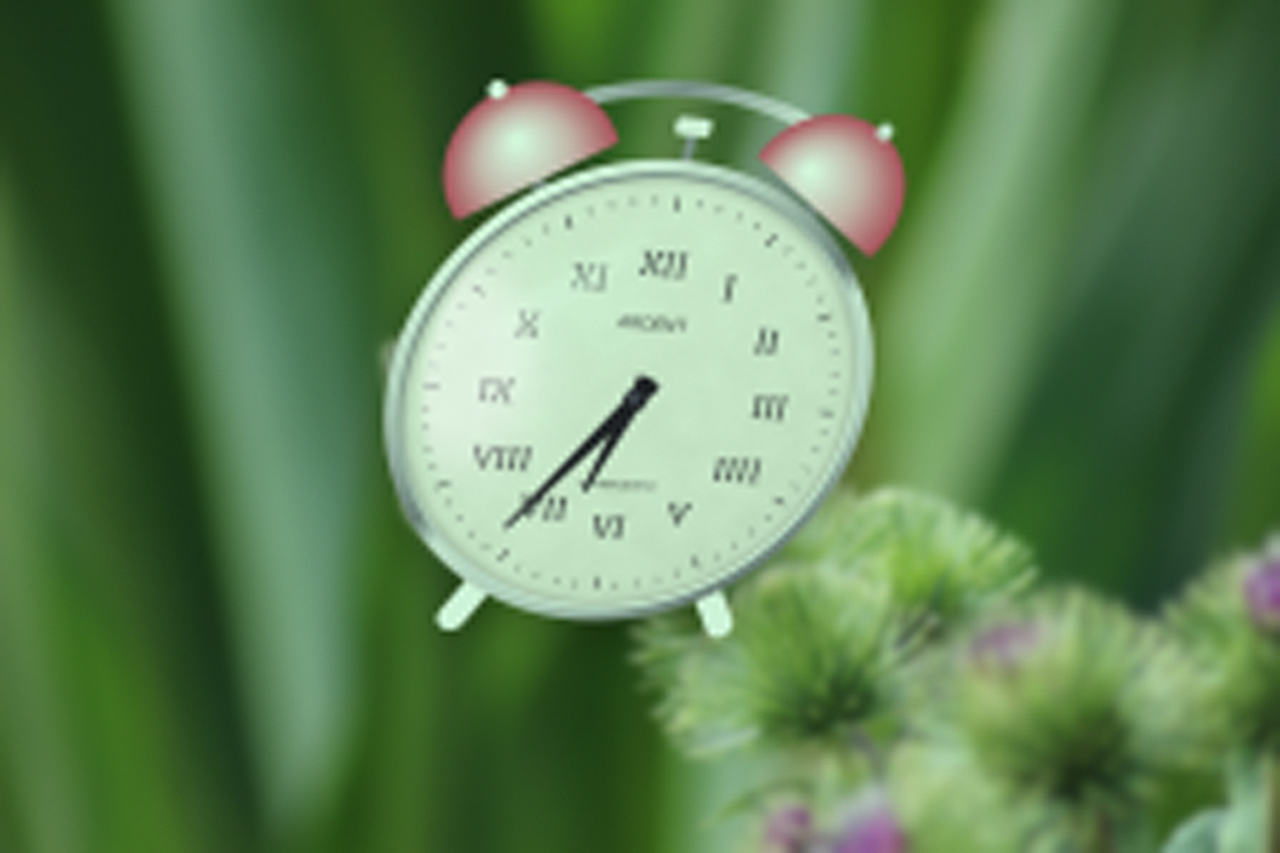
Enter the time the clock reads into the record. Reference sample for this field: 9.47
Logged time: 6.36
